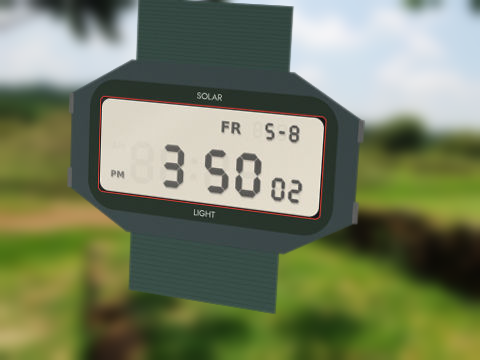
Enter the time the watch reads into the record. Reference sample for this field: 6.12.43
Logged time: 3.50.02
